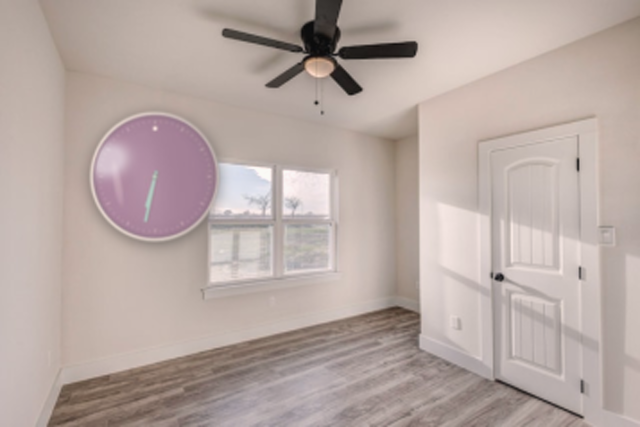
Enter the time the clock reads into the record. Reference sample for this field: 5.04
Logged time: 6.32
